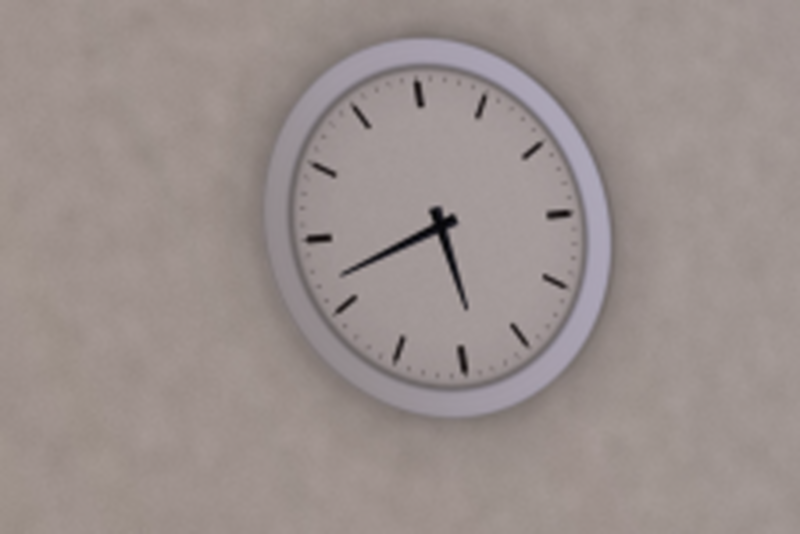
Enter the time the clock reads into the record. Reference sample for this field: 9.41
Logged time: 5.42
